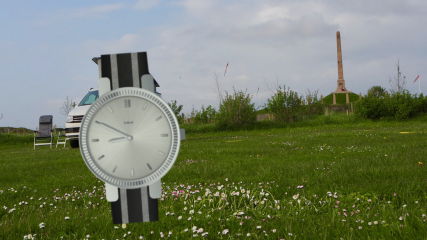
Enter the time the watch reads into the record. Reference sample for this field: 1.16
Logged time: 8.50
